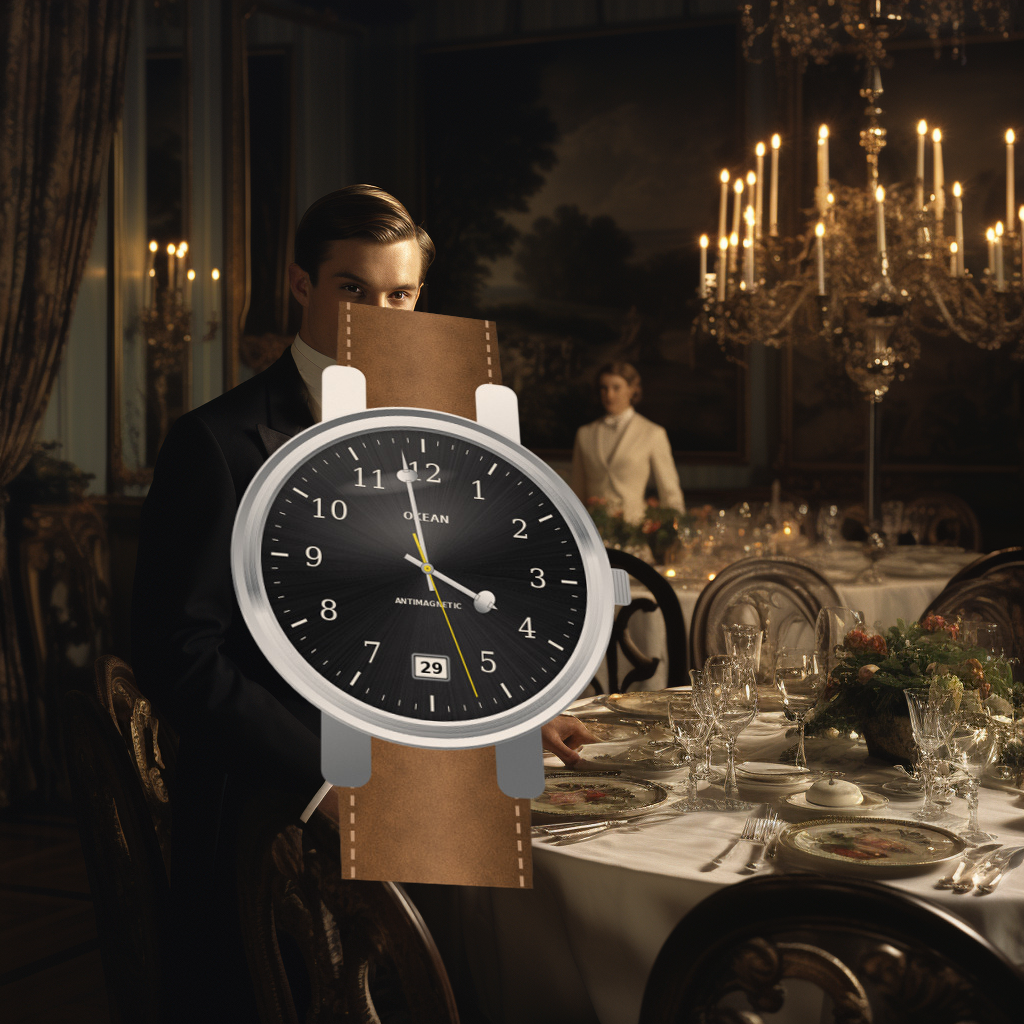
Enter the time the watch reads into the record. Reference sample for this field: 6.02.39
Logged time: 3.58.27
